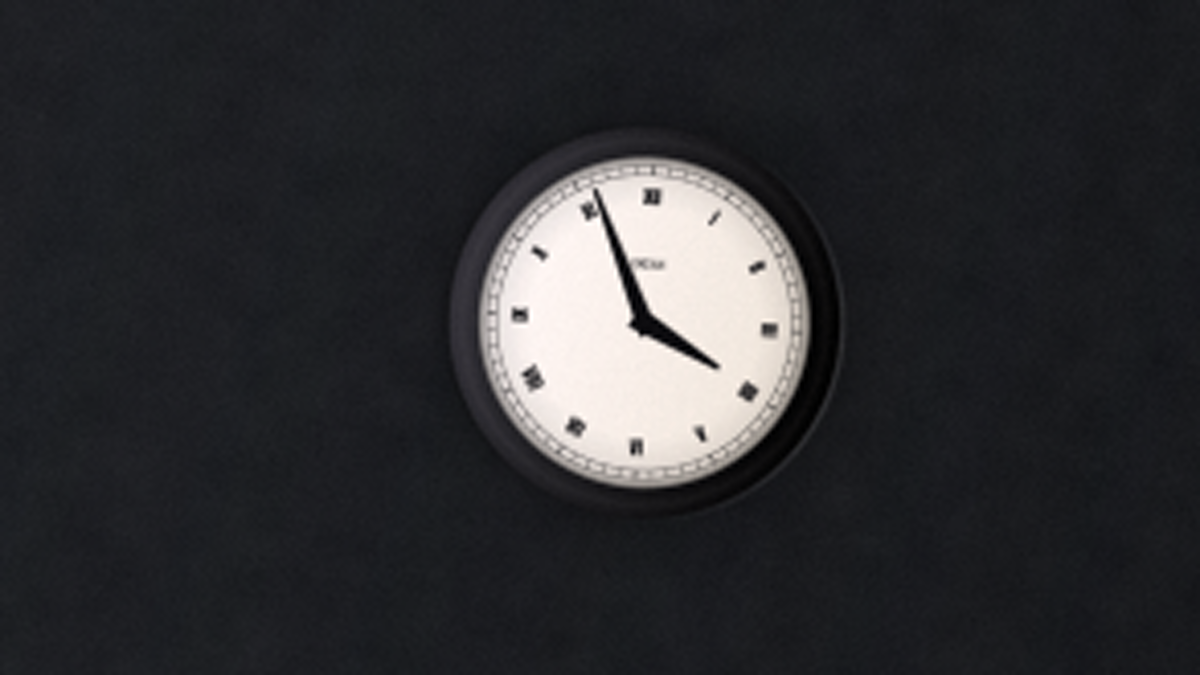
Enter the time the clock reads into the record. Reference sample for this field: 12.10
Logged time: 3.56
